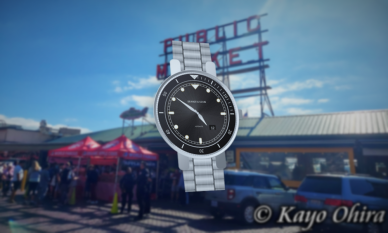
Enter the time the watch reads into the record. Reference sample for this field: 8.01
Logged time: 4.51
